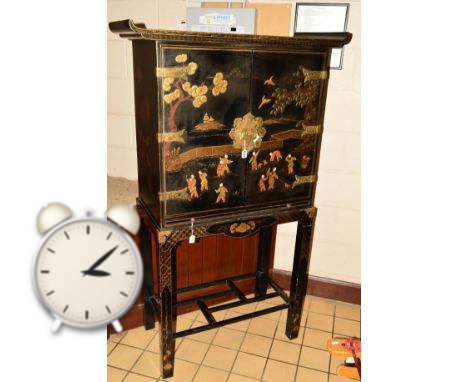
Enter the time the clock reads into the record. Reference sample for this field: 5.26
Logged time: 3.08
